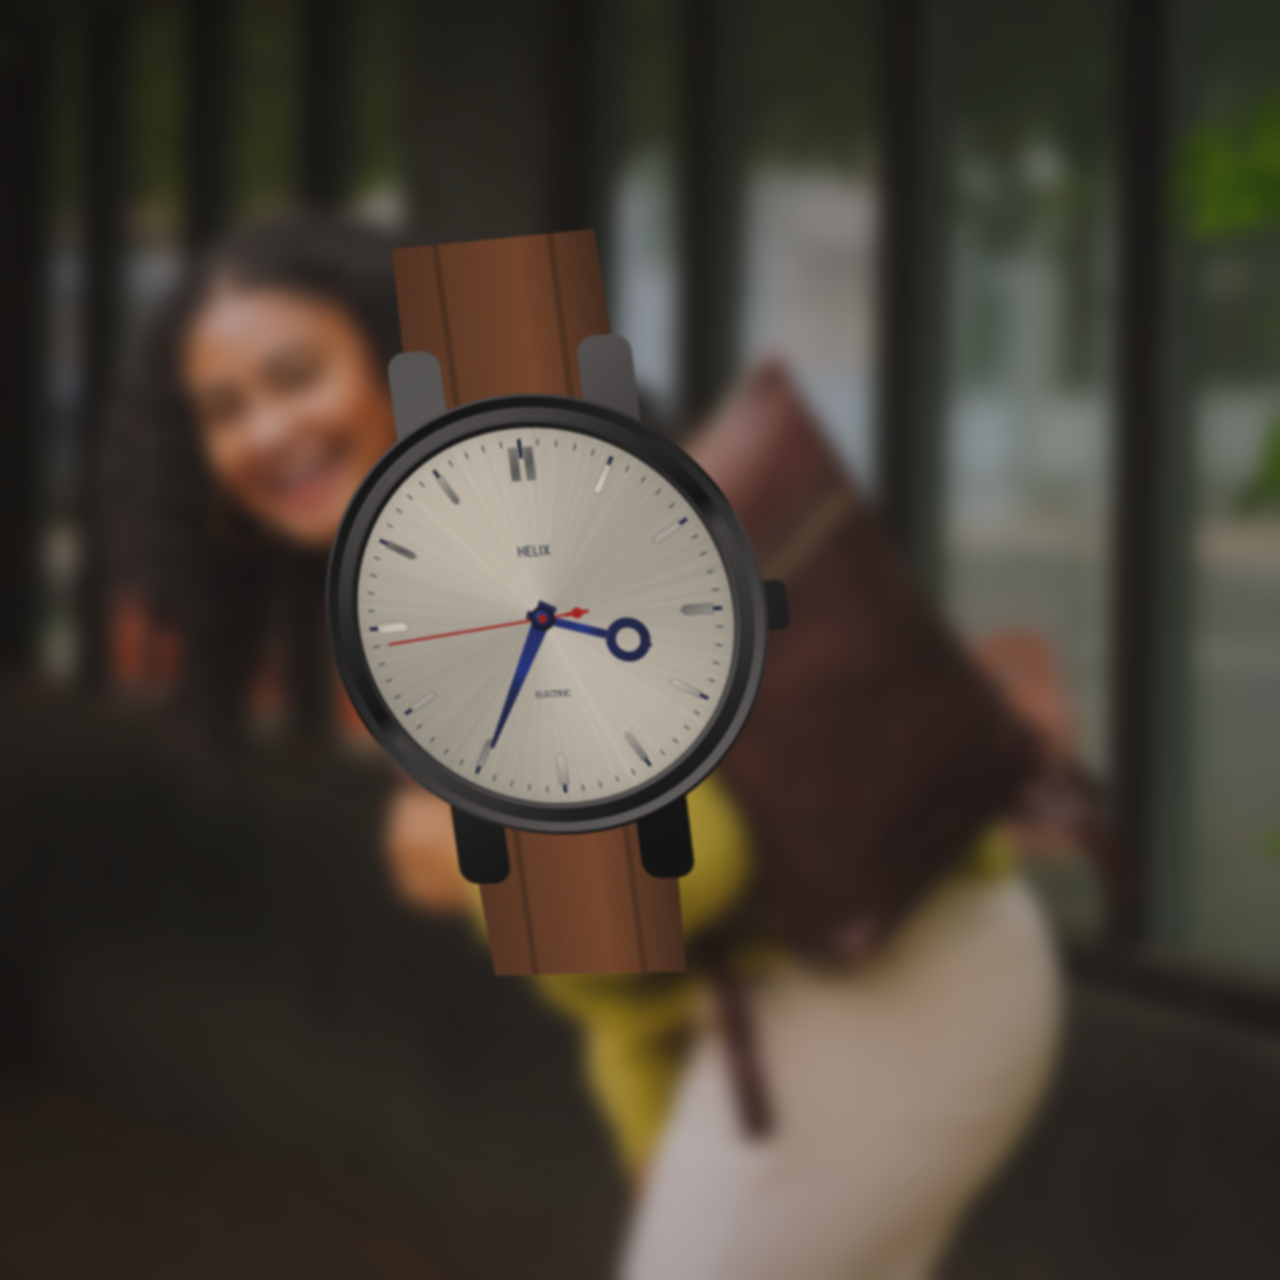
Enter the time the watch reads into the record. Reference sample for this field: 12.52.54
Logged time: 3.34.44
